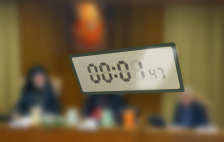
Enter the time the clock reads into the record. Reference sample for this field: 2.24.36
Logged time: 0.01.47
